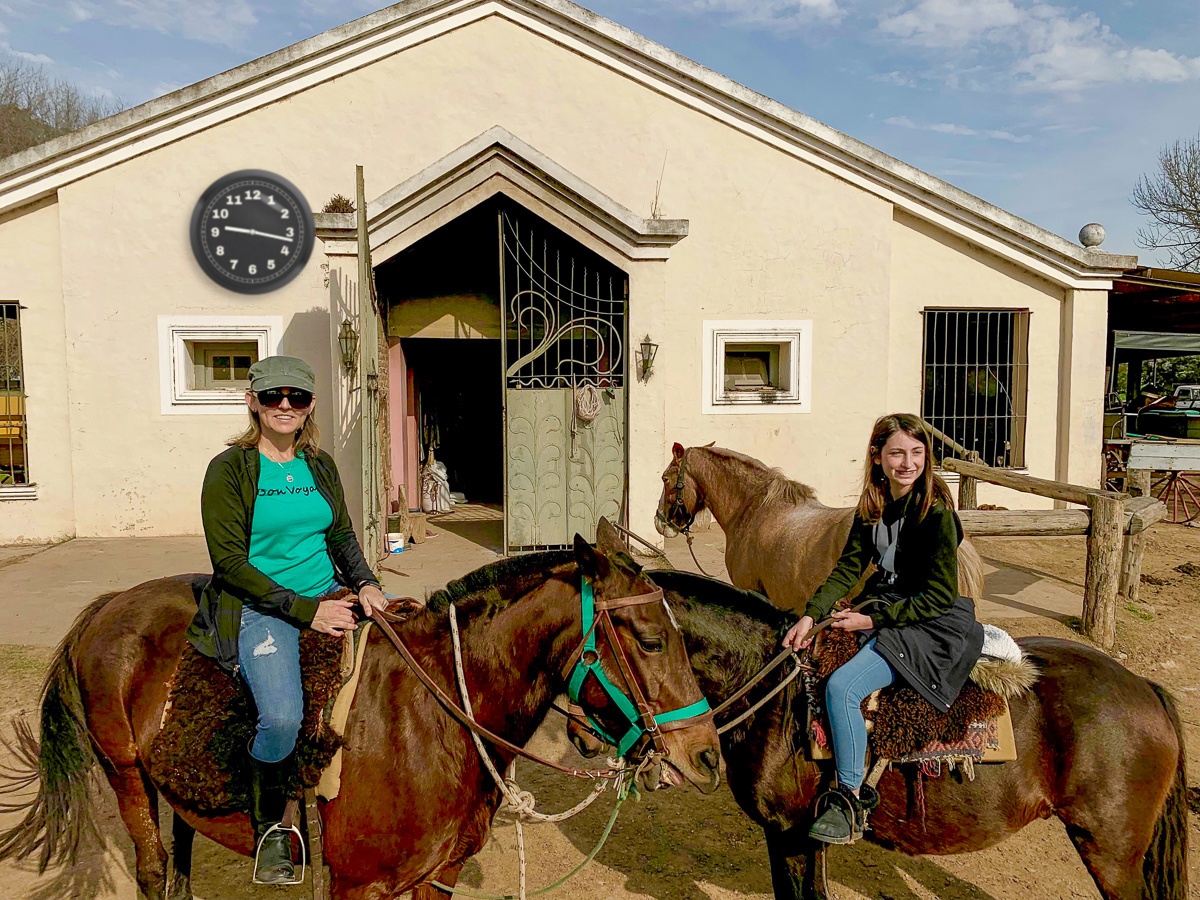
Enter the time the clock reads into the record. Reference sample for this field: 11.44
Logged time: 9.17
